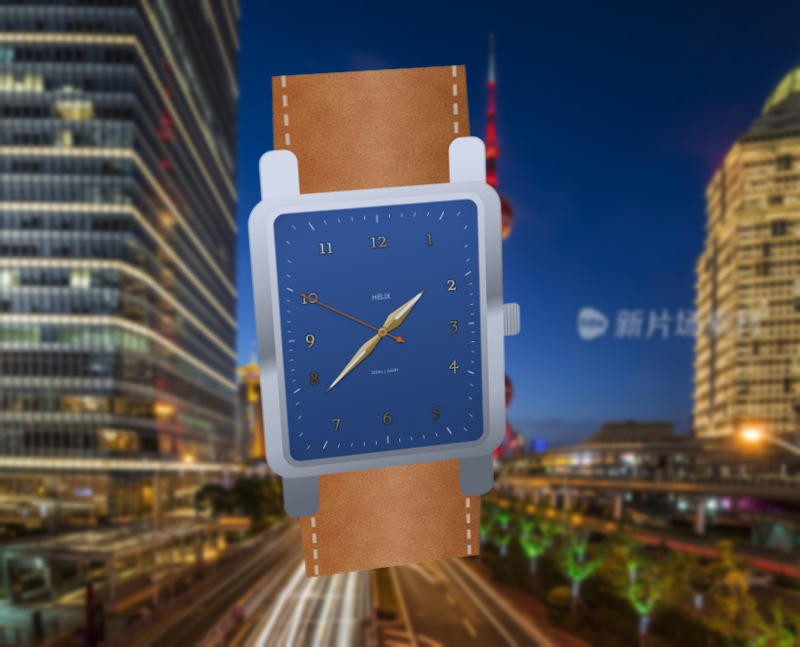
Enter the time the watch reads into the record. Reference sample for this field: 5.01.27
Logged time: 1.37.50
